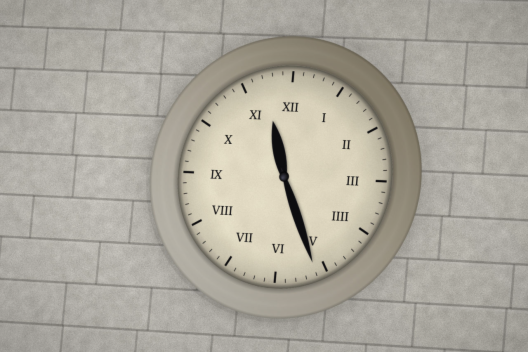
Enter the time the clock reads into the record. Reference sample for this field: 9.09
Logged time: 11.26
